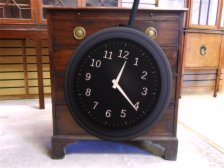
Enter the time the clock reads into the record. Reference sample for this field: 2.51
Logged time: 12.21
